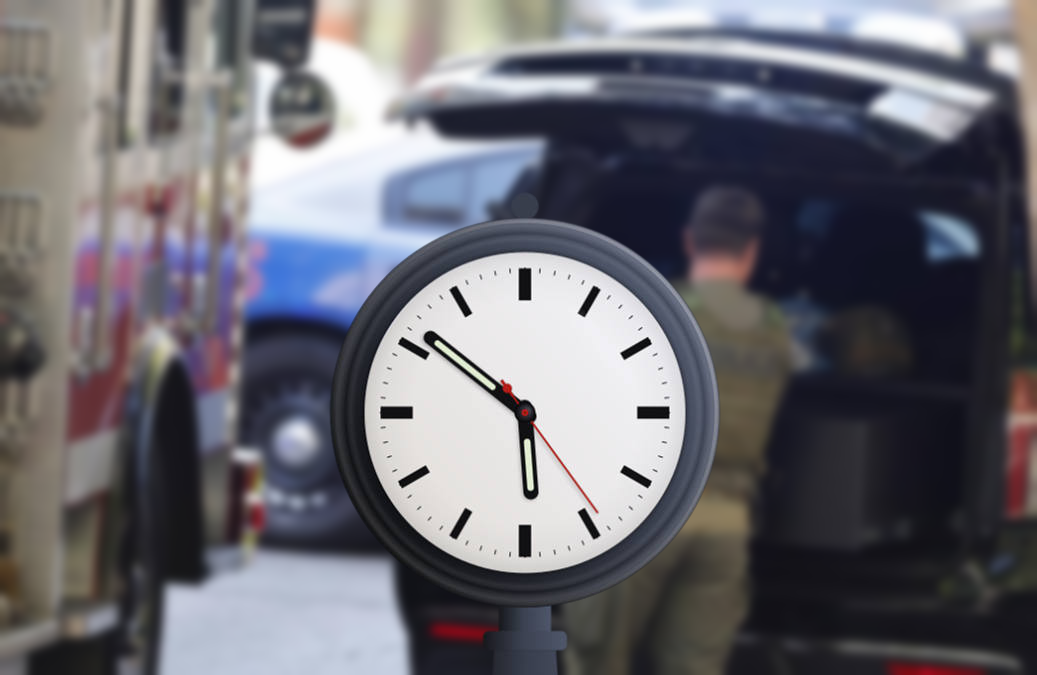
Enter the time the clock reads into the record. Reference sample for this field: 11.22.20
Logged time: 5.51.24
